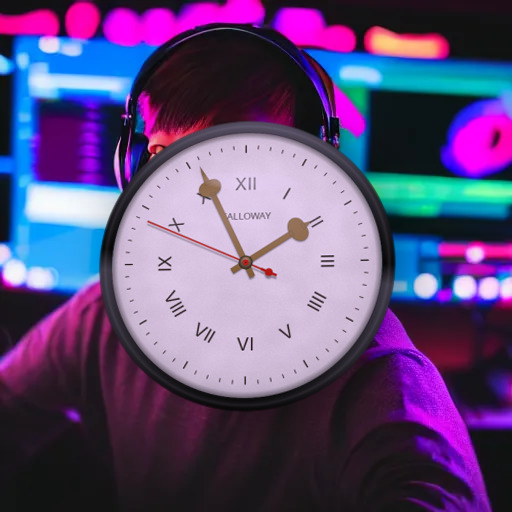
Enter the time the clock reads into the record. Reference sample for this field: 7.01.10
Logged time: 1.55.49
